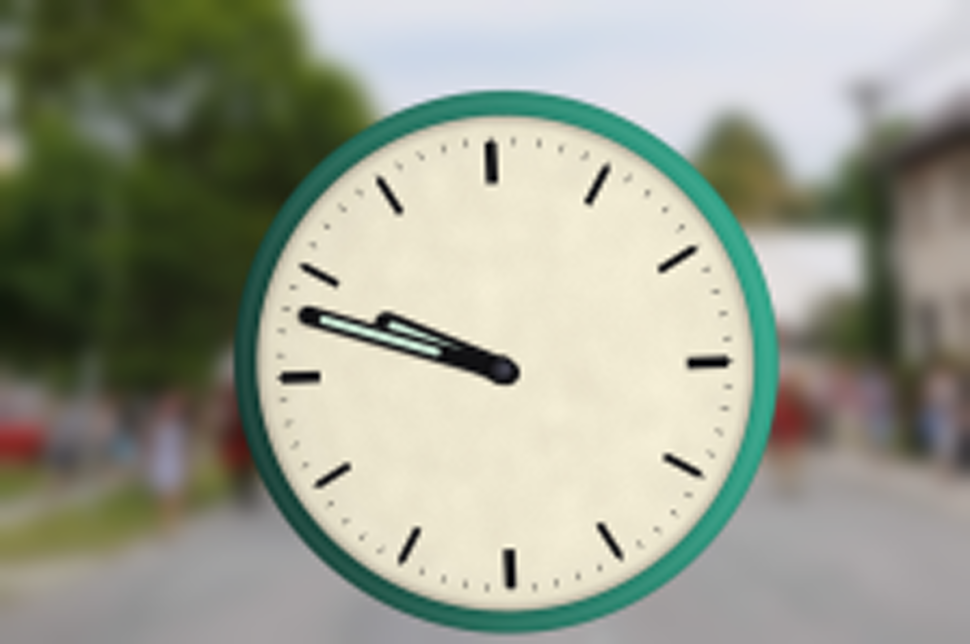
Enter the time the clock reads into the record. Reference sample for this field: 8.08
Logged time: 9.48
